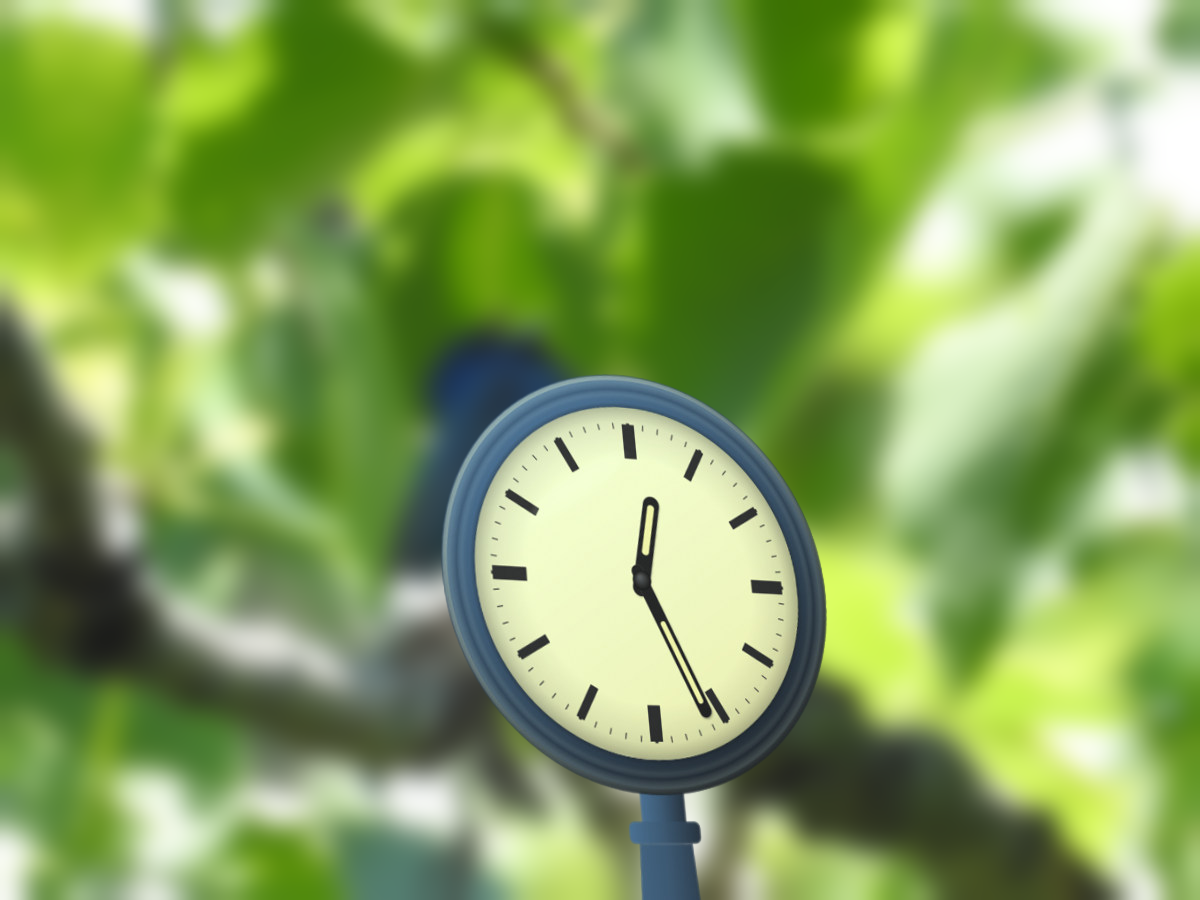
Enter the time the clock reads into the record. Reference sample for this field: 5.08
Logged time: 12.26
